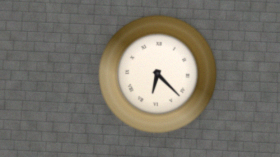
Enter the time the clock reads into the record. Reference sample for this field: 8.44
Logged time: 6.22
